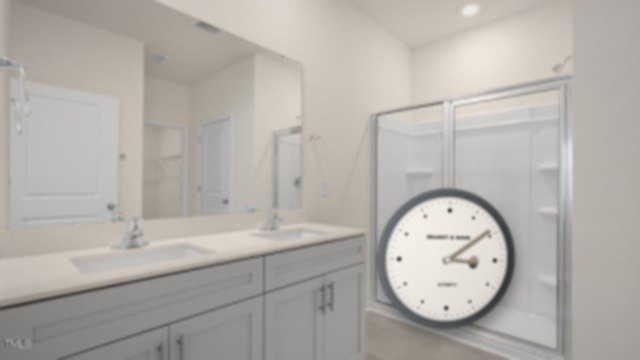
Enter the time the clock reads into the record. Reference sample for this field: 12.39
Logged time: 3.09
